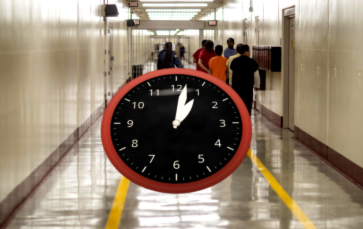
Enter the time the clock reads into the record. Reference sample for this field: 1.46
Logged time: 1.02
